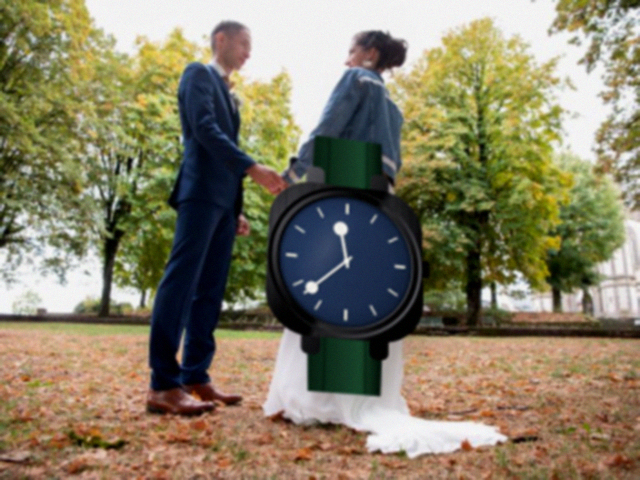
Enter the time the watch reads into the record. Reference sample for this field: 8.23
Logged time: 11.38
